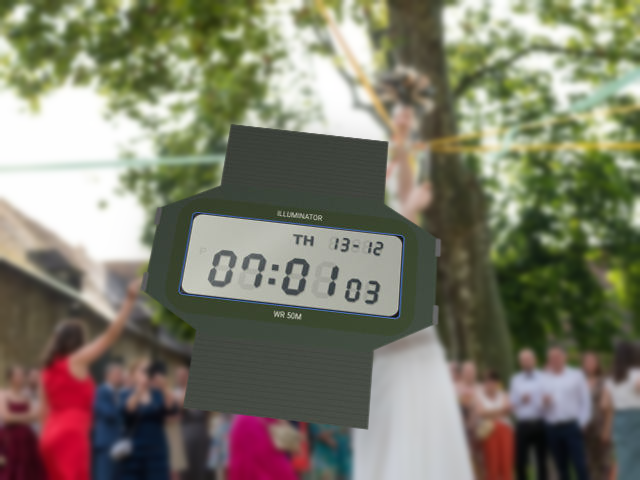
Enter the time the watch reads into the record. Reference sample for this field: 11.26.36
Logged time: 7.01.03
